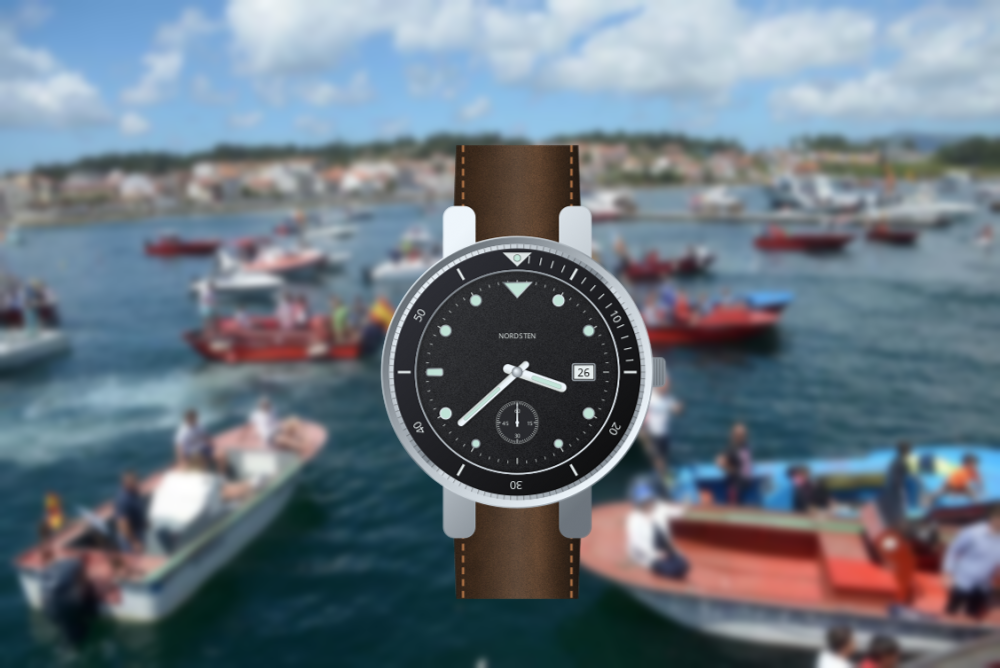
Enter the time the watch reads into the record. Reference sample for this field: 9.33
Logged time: 3.38
